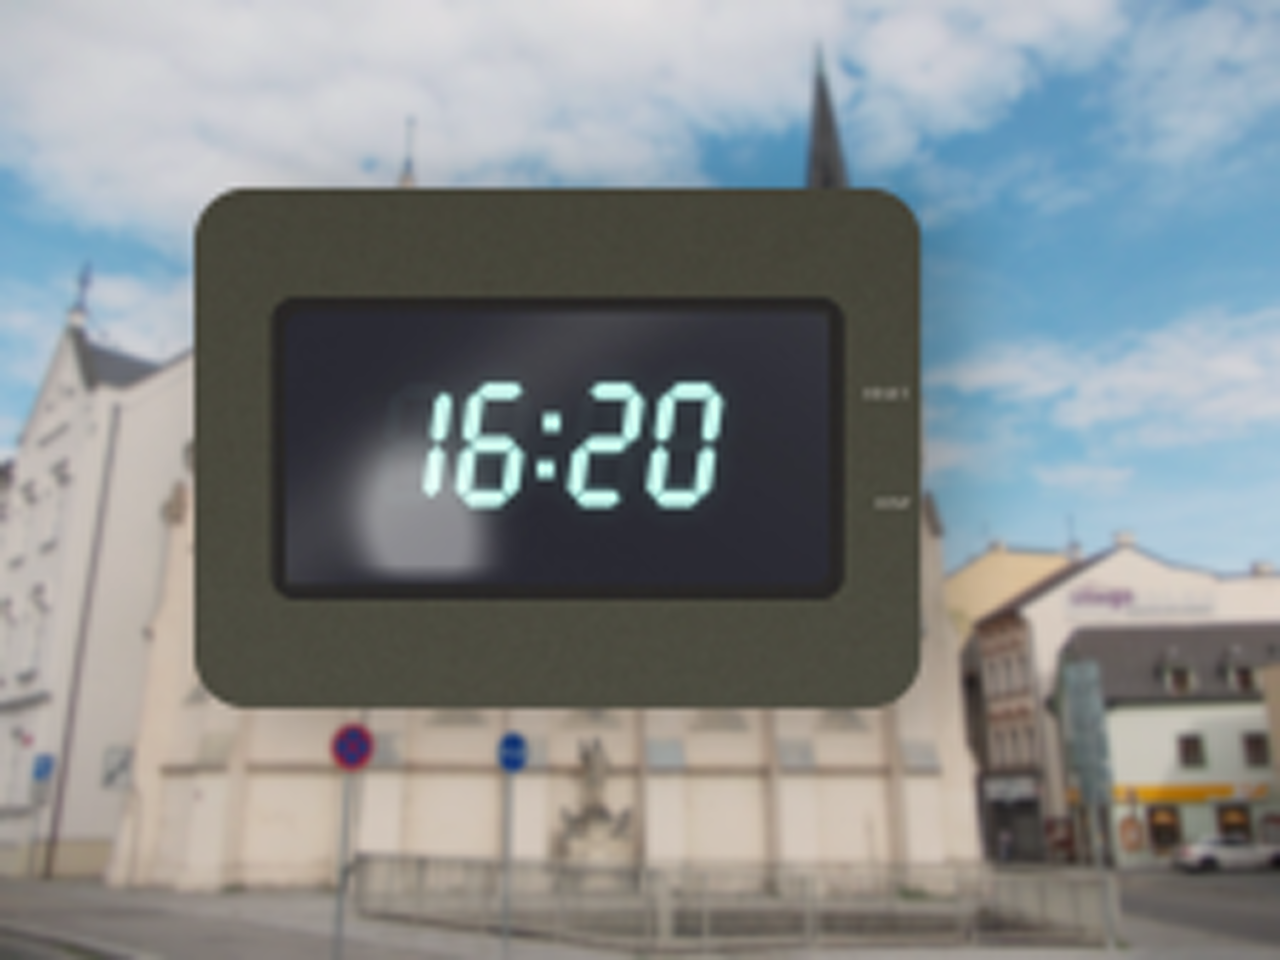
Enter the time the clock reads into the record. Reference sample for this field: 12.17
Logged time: 16.20
